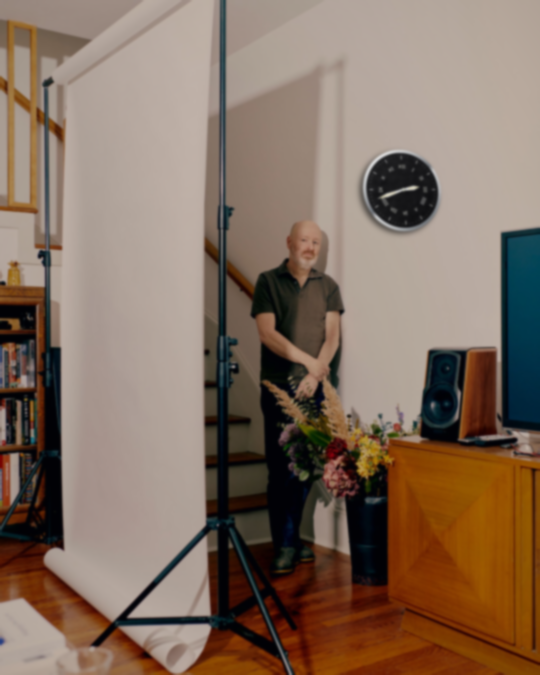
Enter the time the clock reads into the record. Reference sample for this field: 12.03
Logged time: 2.42
